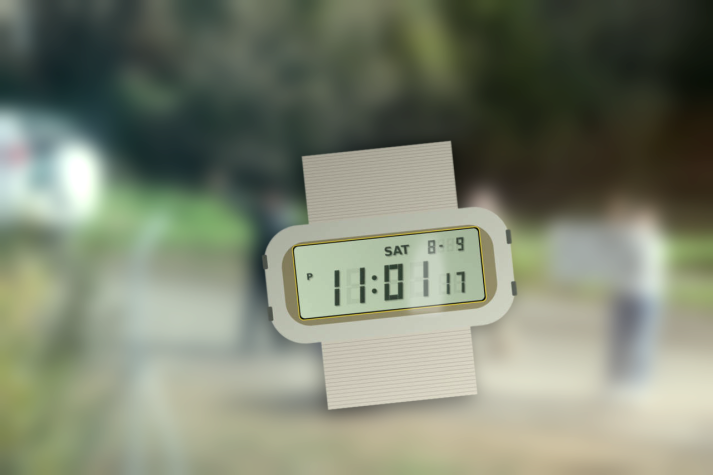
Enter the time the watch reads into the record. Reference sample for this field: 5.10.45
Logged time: 11.01.17
